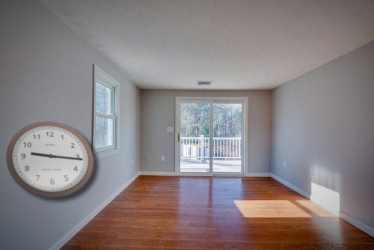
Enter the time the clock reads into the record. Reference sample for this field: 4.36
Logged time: 9.16
